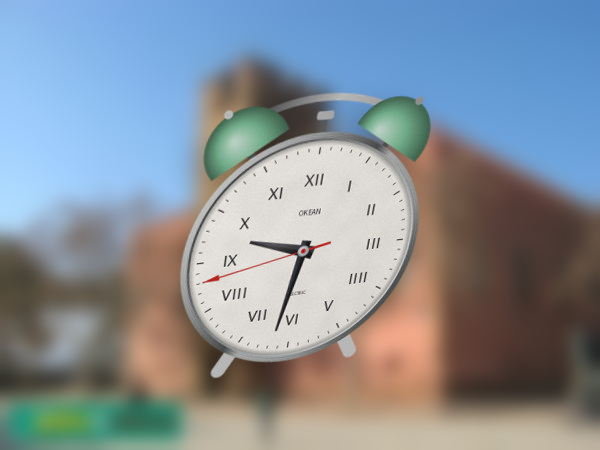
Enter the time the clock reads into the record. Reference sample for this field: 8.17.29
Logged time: 9.31.43
